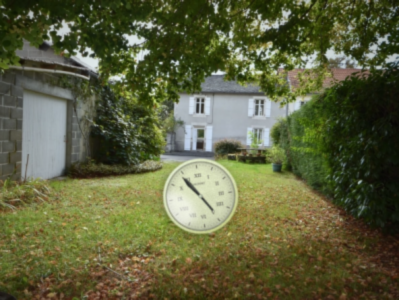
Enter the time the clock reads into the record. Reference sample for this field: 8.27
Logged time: 4.54
